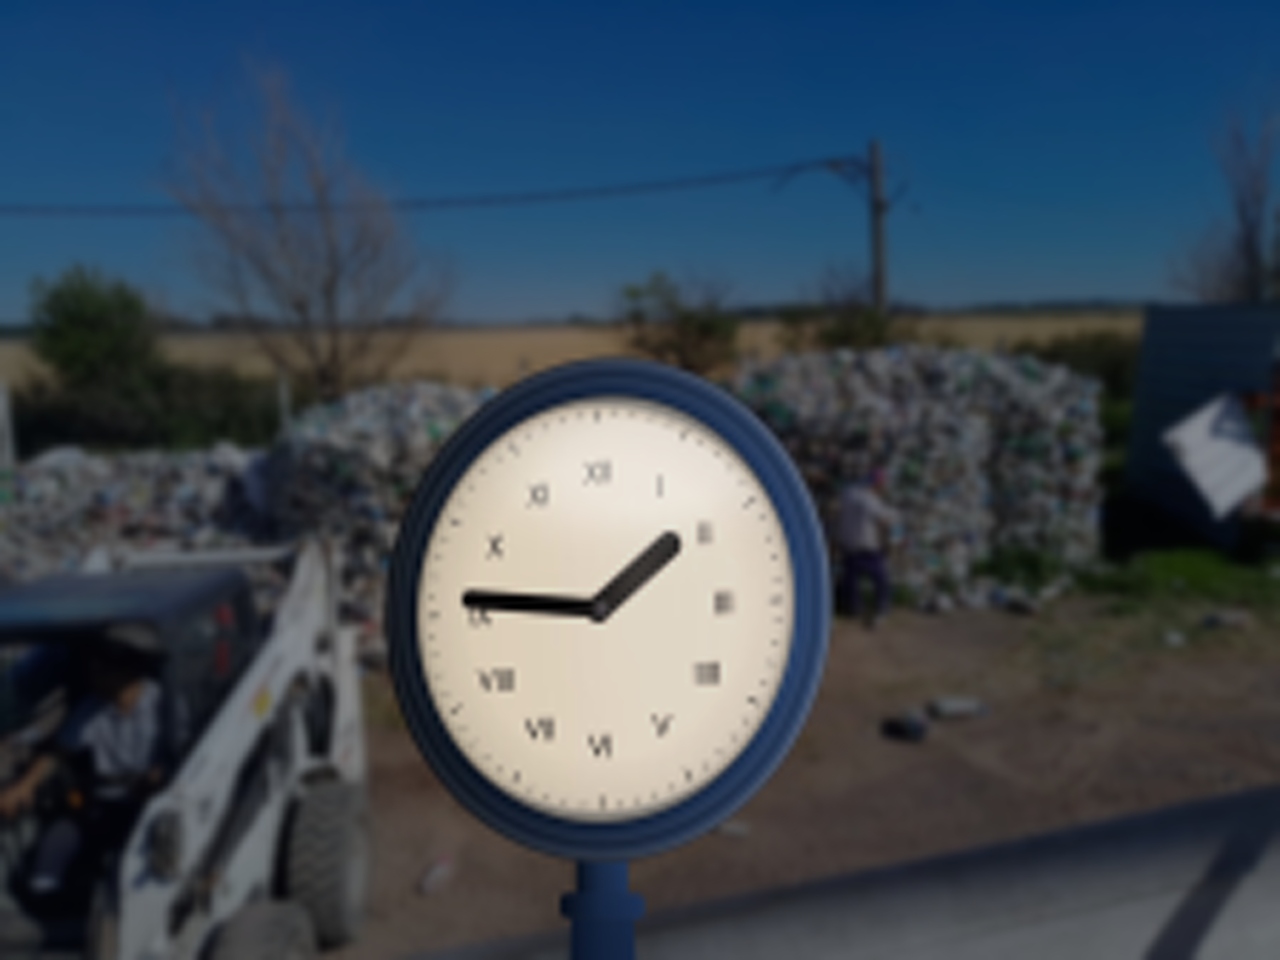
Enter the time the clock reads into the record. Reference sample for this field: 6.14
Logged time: 1.46
